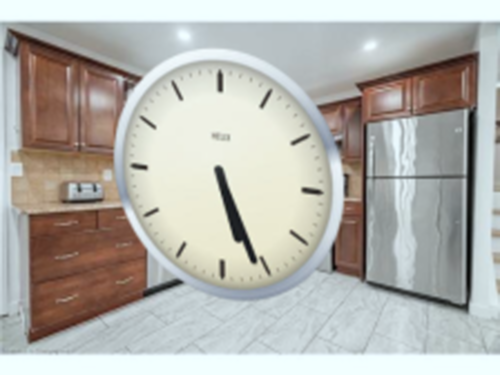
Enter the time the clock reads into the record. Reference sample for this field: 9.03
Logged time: 5.26
